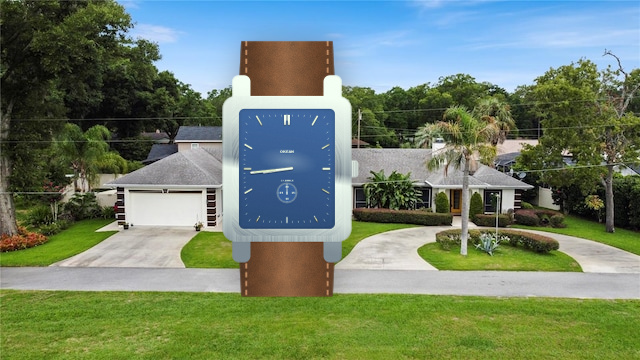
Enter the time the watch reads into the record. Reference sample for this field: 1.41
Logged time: 8.44
